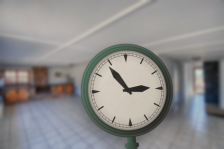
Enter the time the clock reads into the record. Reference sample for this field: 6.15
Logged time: 2.54
